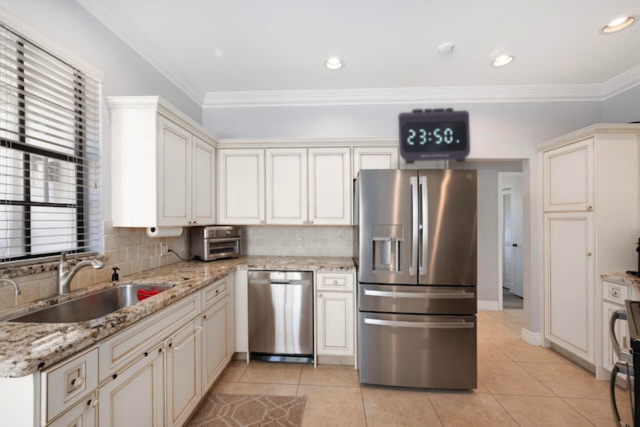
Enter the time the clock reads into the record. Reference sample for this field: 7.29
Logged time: 23.50
